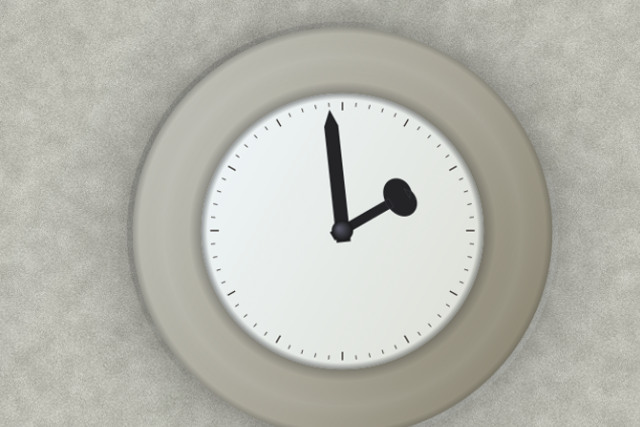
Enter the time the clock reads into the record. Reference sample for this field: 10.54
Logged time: 1.59
